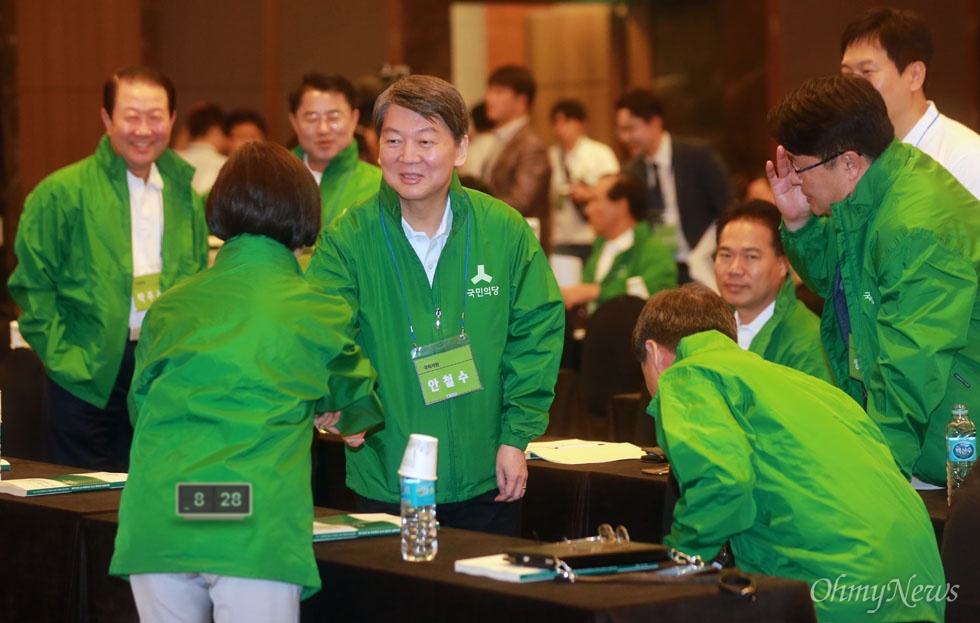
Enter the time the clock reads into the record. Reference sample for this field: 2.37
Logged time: 8.28
